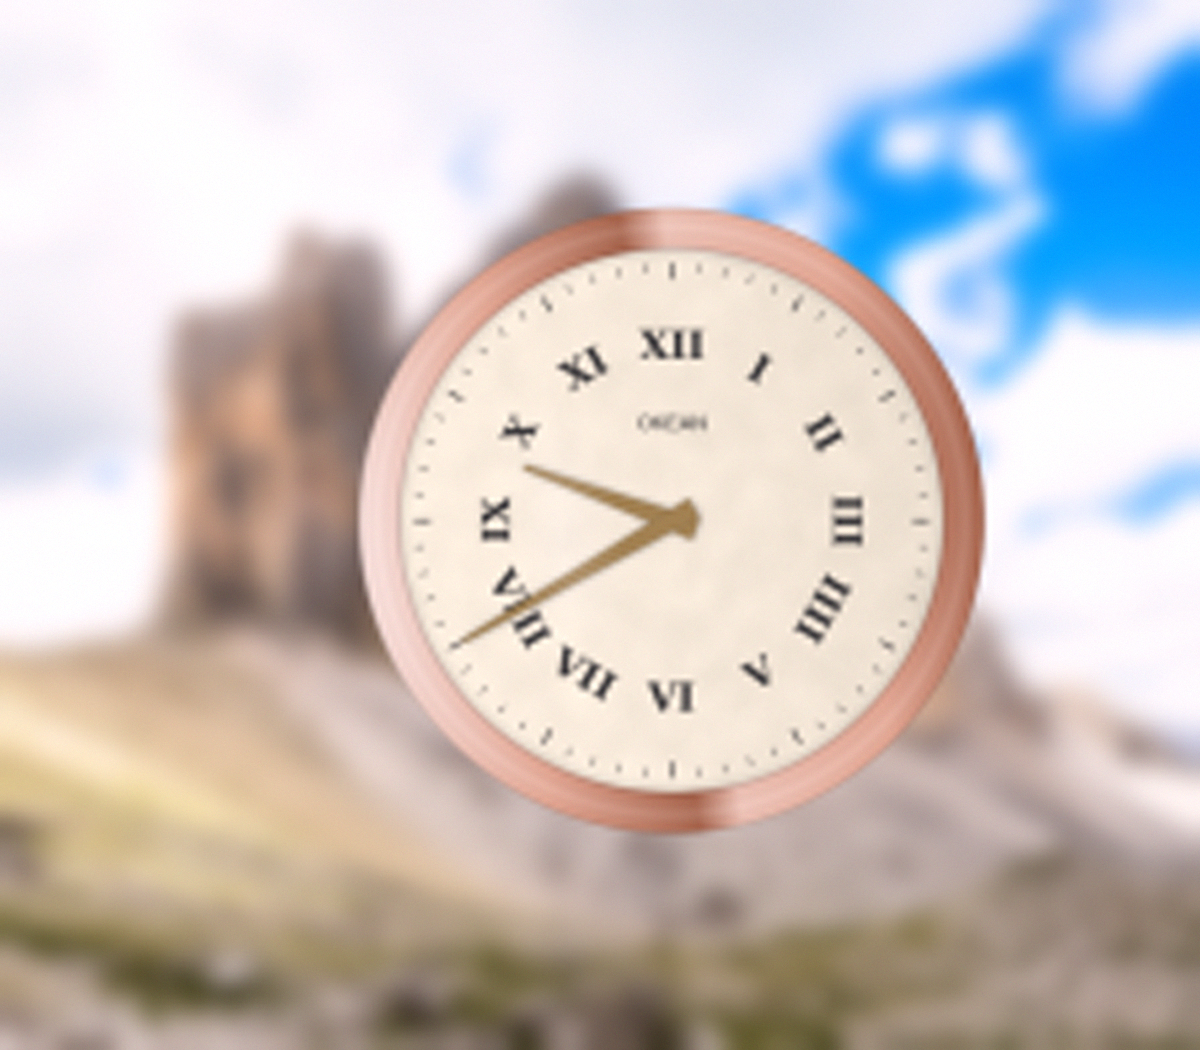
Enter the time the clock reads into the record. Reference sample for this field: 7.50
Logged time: 9.40
